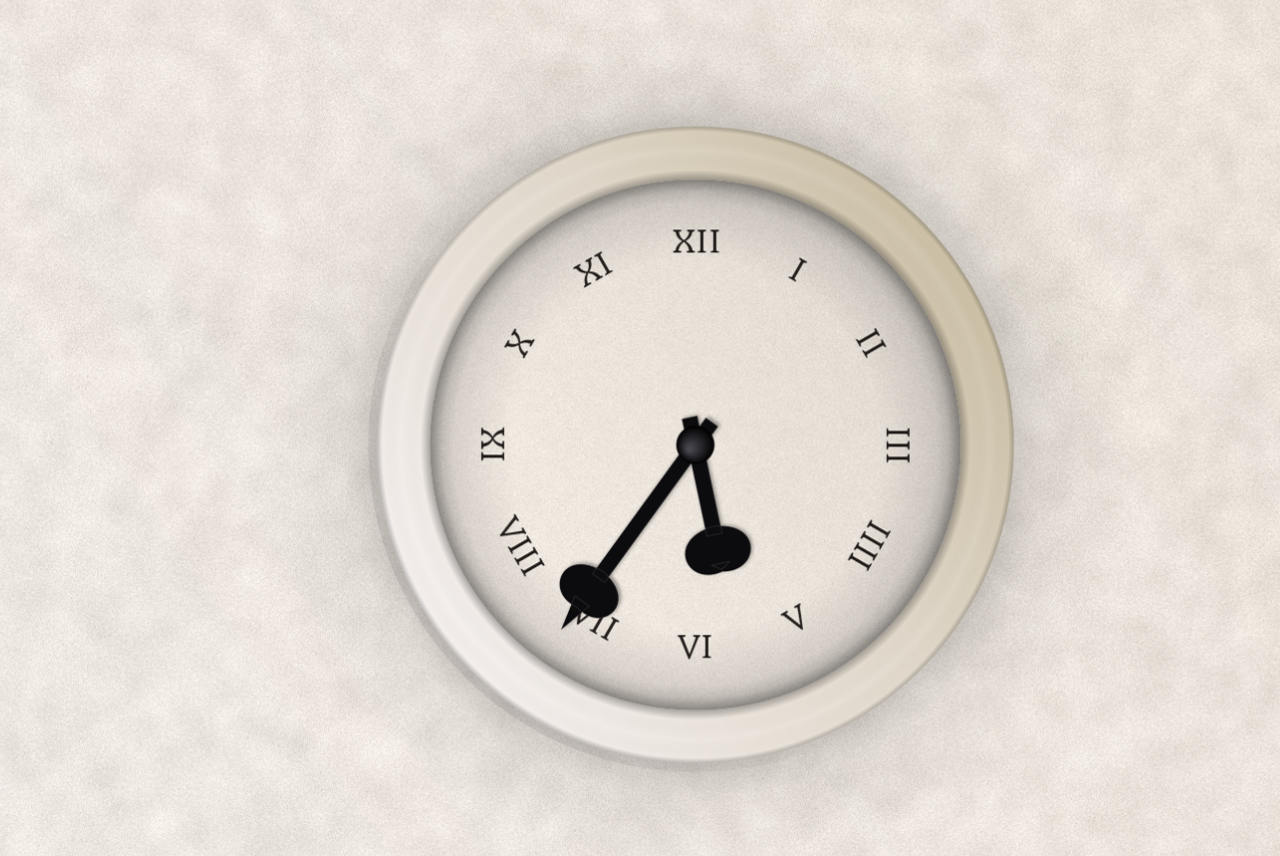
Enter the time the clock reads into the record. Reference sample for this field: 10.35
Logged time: 5.36
